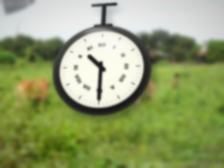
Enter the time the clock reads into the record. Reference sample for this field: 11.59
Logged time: 10.30
